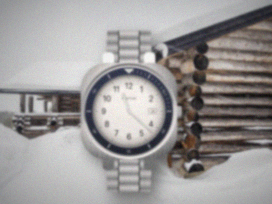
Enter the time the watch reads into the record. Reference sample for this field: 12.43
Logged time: 11.22
